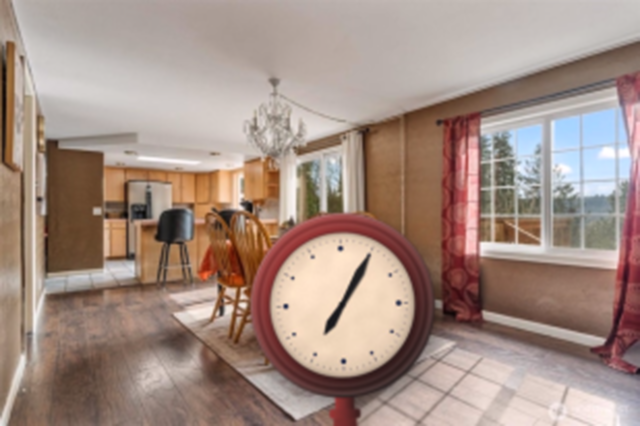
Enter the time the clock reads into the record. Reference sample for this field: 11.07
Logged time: 7.05
